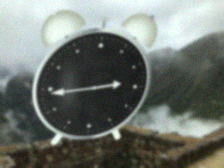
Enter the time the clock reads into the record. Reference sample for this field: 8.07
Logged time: 2.44
